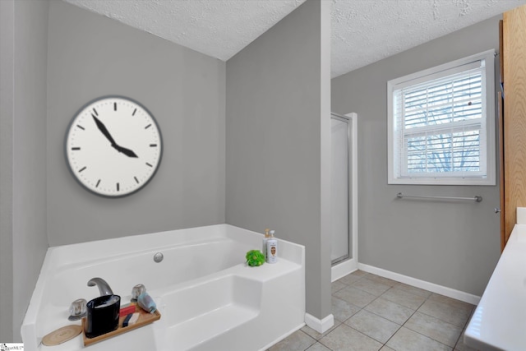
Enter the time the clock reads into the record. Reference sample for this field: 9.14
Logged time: 3.54
